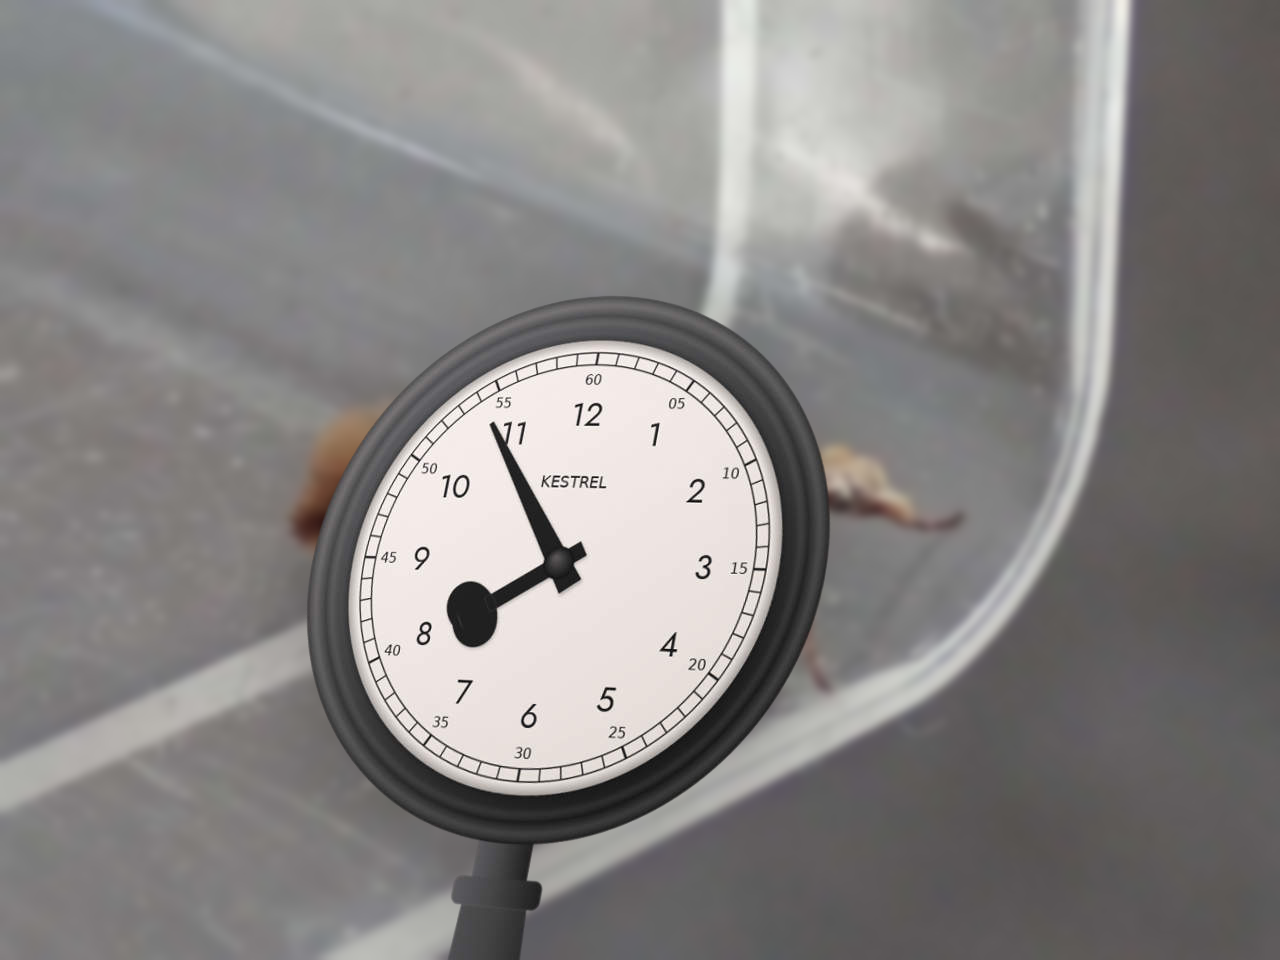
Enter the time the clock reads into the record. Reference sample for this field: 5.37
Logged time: 7.54
